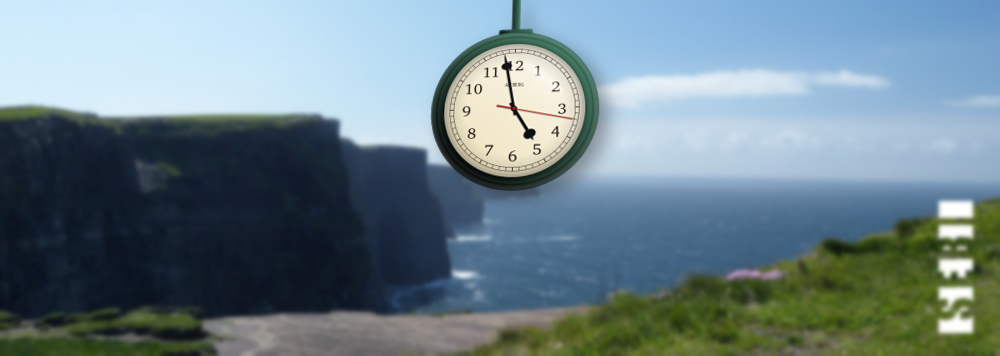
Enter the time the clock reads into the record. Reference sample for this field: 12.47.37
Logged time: 4.58.17
